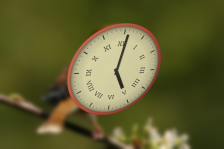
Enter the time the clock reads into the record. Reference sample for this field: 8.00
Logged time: 5.01
